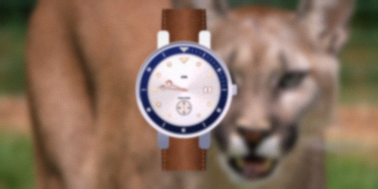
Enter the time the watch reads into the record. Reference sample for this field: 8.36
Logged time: 9.46
